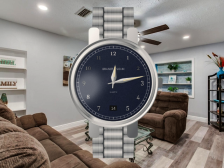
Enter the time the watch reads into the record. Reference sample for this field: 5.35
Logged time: 12.13
